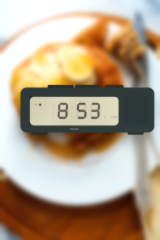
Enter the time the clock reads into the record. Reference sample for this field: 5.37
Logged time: 8.53
